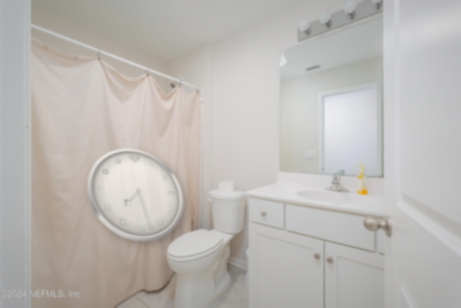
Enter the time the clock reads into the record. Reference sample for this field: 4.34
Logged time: 7.28
